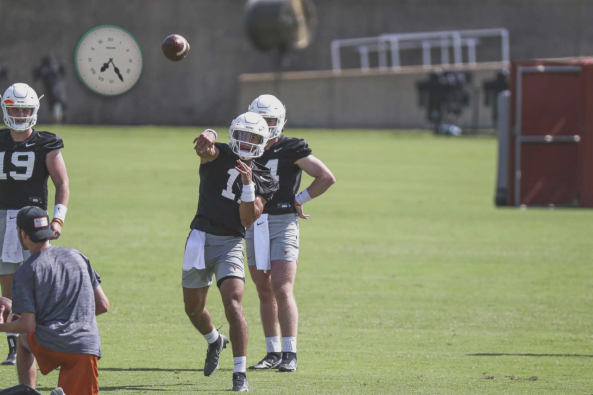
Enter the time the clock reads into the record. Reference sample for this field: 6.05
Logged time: 7.25
